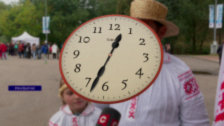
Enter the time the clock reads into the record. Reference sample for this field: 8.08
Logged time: 12.33
